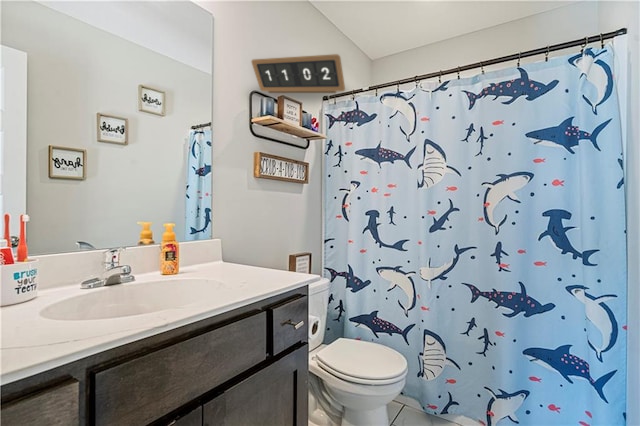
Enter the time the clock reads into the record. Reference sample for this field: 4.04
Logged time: 11.02
